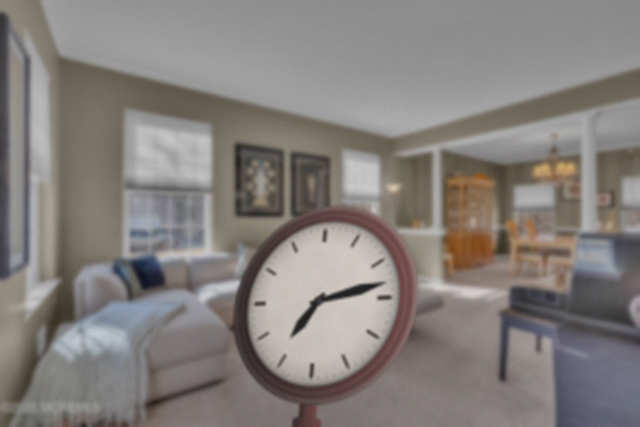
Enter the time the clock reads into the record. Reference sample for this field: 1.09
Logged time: 7.13
